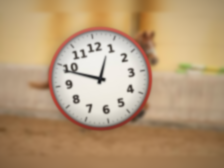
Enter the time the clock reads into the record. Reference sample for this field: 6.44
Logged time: 12.49
